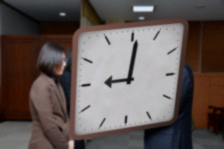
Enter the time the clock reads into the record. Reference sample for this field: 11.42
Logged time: 9.01
